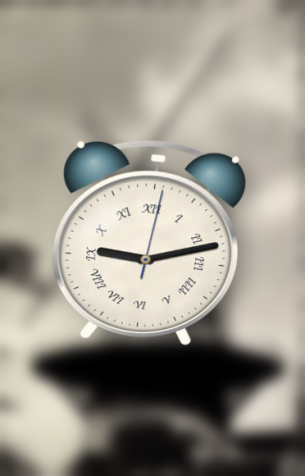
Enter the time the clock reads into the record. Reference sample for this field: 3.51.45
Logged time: 9.12.01
